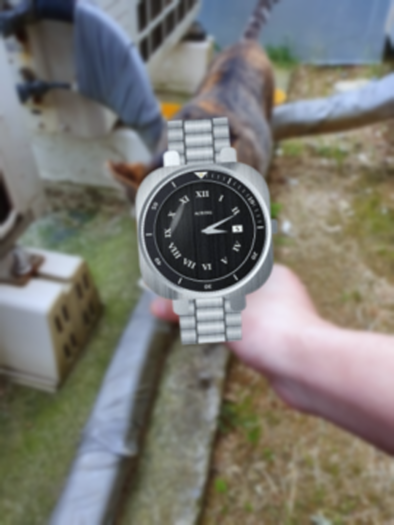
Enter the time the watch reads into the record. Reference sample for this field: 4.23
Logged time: 3.11
